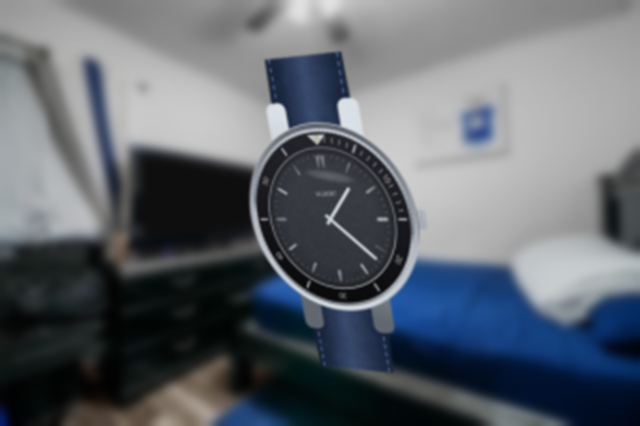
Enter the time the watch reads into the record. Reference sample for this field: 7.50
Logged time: 1.22
